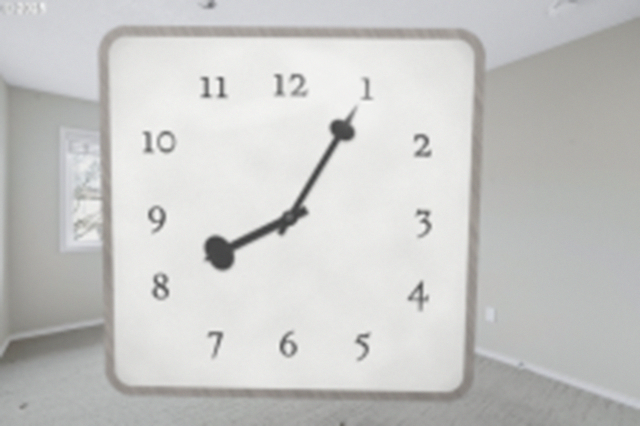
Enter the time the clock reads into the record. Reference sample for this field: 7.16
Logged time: 8.05
